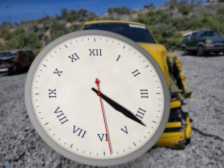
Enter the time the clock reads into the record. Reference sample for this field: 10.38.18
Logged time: 4.21.29
